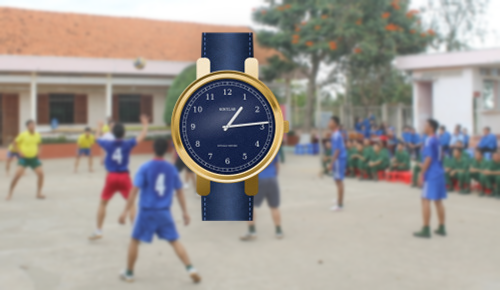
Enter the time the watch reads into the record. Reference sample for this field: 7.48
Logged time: 1.14
